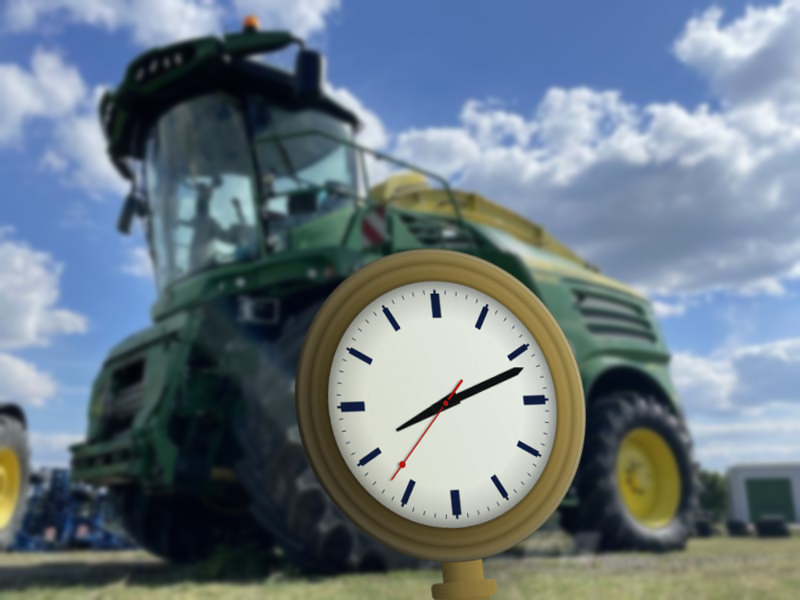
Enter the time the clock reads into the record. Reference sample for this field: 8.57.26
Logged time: 8.11.37
